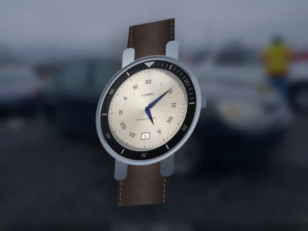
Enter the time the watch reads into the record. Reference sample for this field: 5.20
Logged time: 5.09
